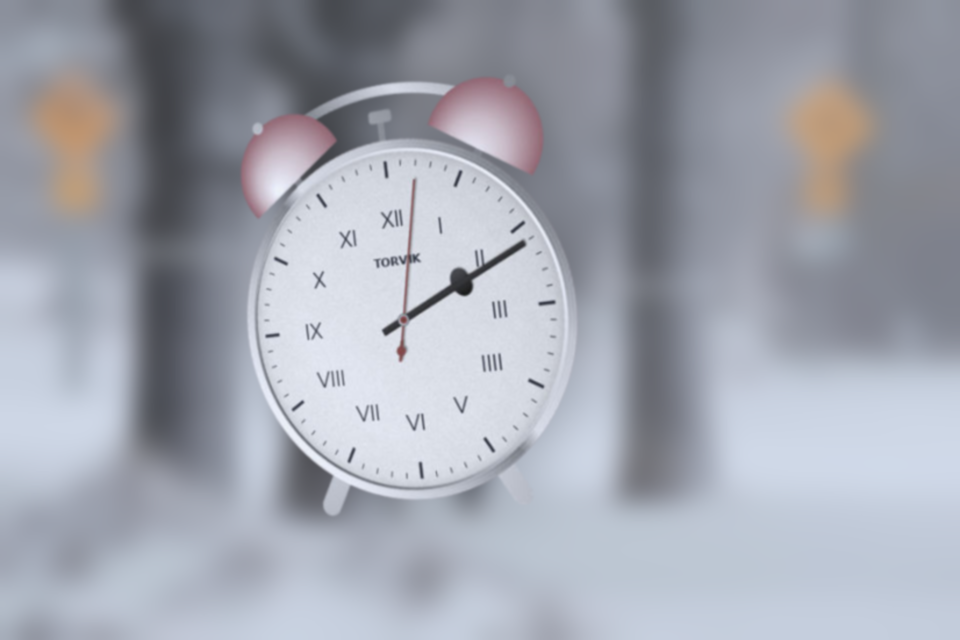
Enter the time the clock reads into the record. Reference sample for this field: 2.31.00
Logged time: 2.11.02
